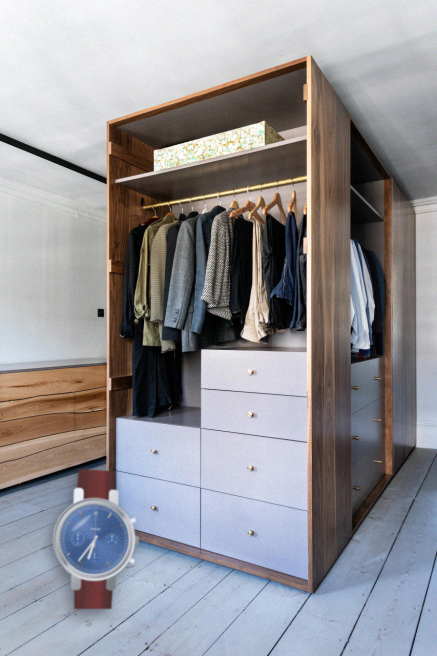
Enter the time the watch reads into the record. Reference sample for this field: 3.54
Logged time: 6.36
